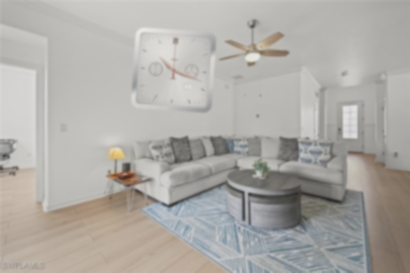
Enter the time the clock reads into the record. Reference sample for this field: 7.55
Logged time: 10.18
